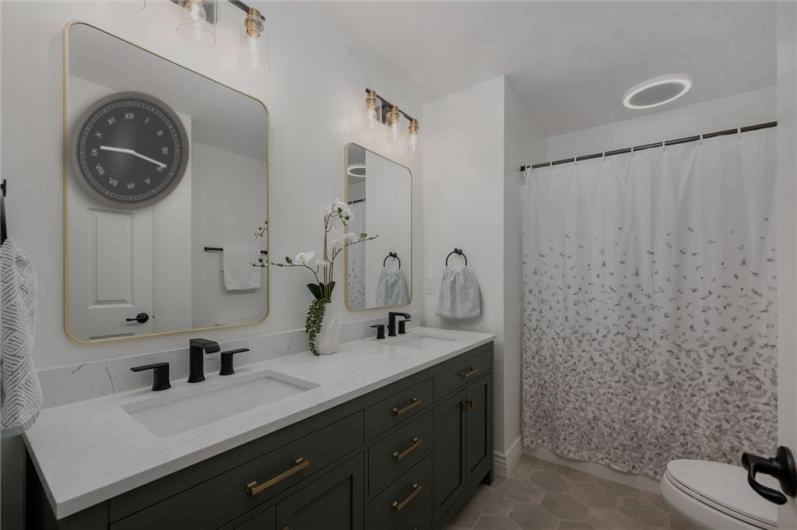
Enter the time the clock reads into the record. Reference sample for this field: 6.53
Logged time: 9.19
